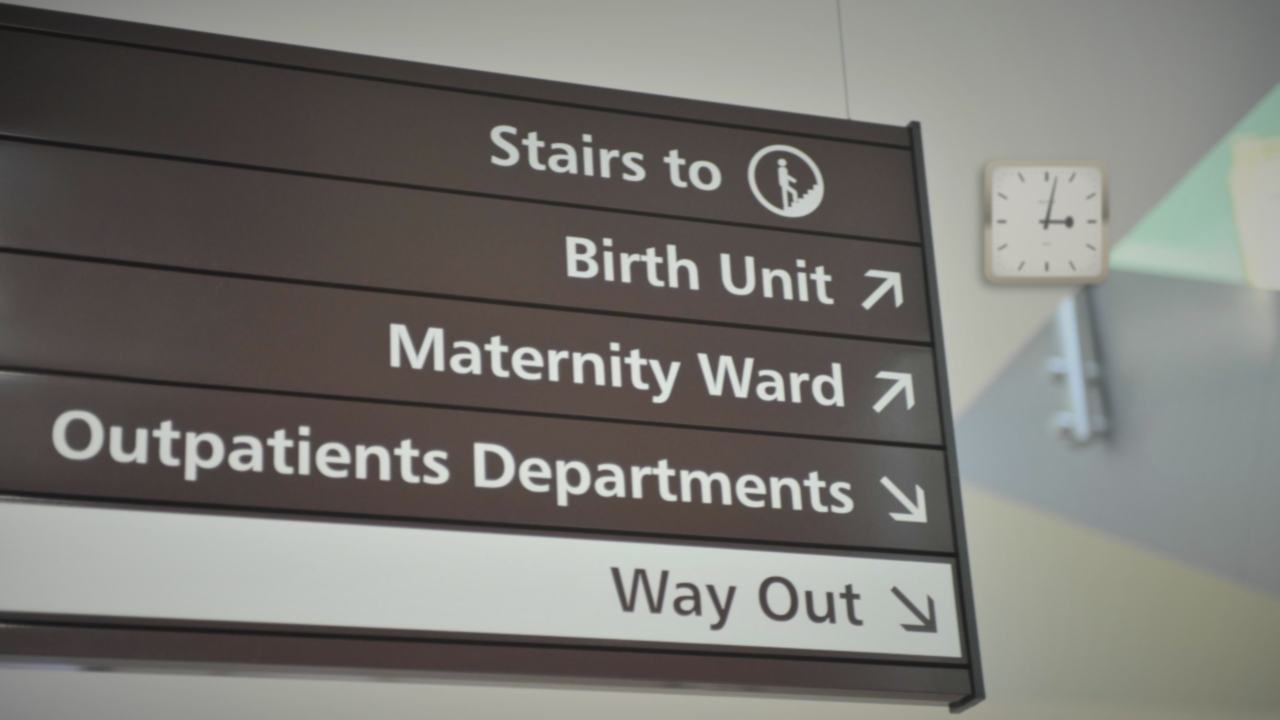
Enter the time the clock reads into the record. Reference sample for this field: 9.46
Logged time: 3.02
